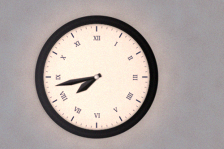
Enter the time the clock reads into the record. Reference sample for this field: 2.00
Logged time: 7.43
